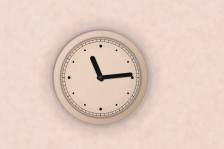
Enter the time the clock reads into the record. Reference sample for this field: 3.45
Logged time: 11.14
